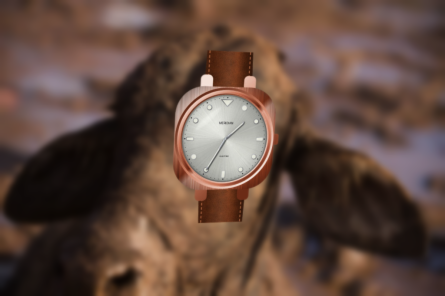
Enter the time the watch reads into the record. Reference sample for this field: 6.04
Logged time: 1.35
